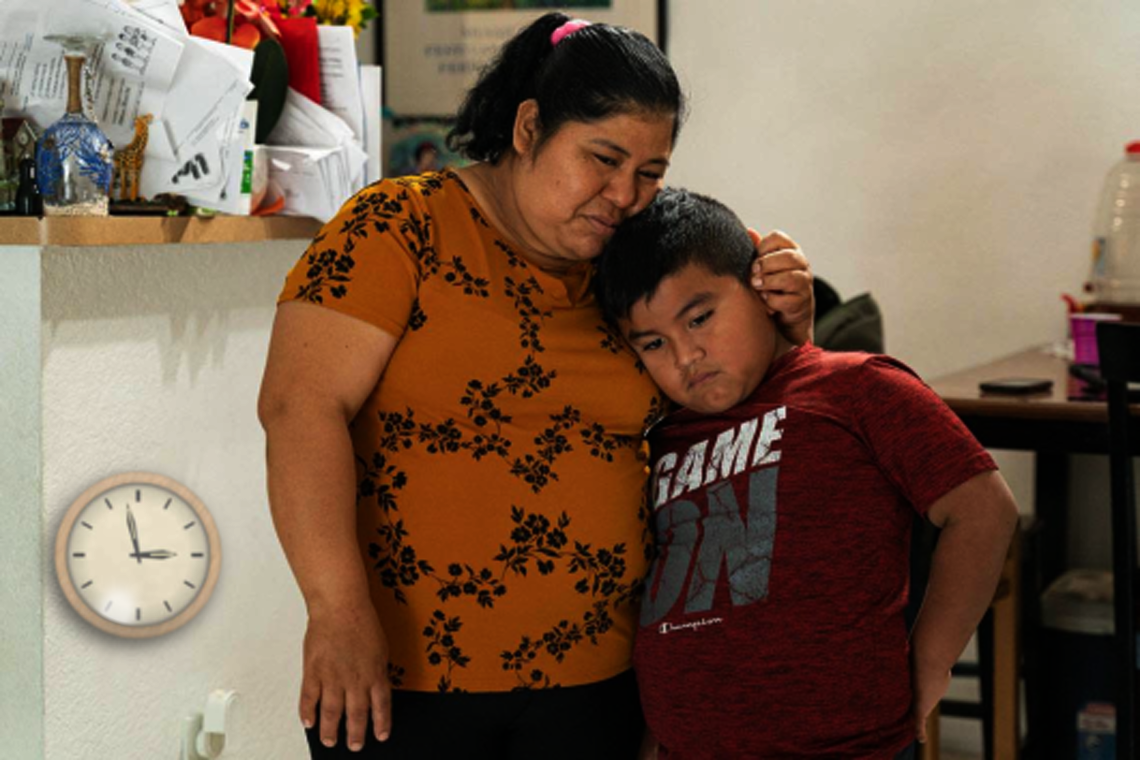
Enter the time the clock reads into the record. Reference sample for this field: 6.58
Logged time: 2.58
